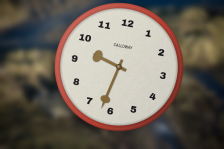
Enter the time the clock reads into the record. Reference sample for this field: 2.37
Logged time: 9.32
